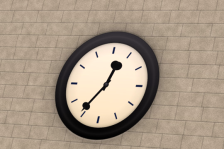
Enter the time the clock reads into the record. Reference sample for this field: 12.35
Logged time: 12.36
